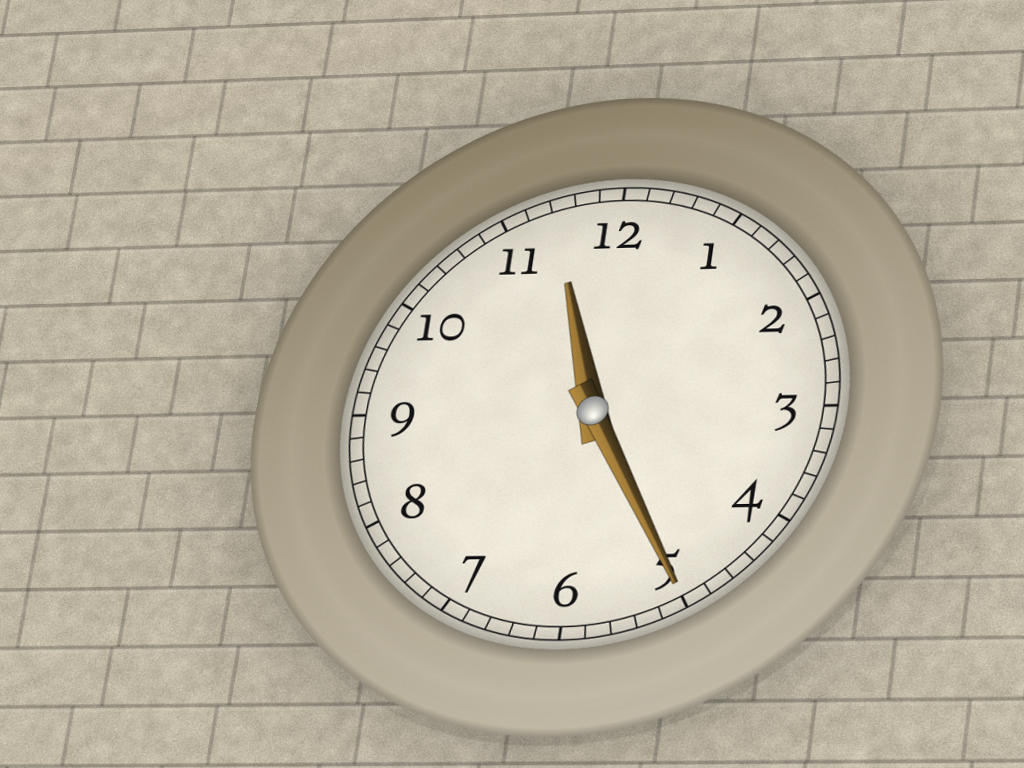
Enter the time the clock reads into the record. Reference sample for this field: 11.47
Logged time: 11.25
